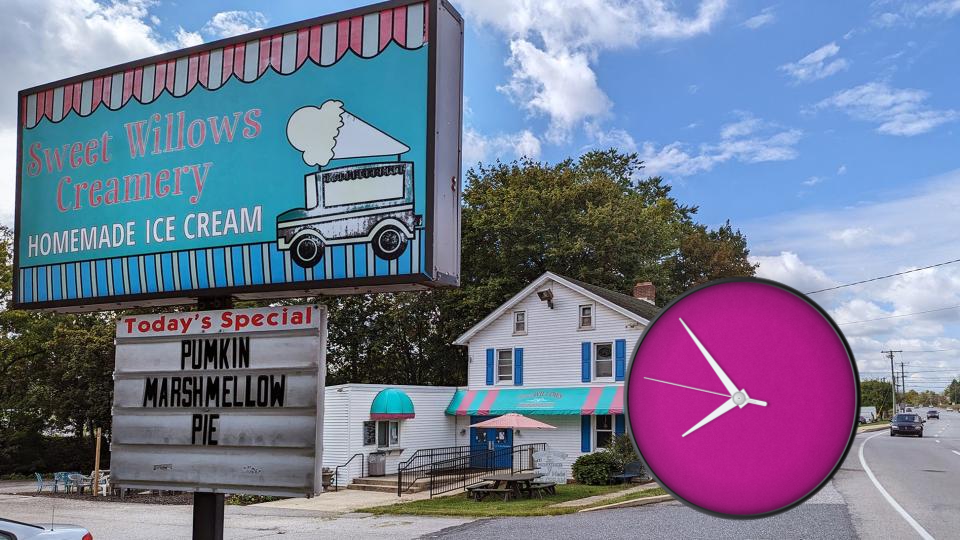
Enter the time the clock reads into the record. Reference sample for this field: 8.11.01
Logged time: 7.53.47
